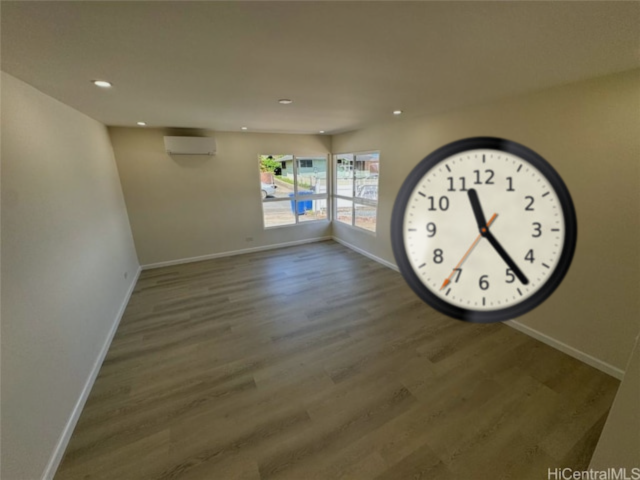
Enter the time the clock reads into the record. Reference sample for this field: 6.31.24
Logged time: 11.23.36
